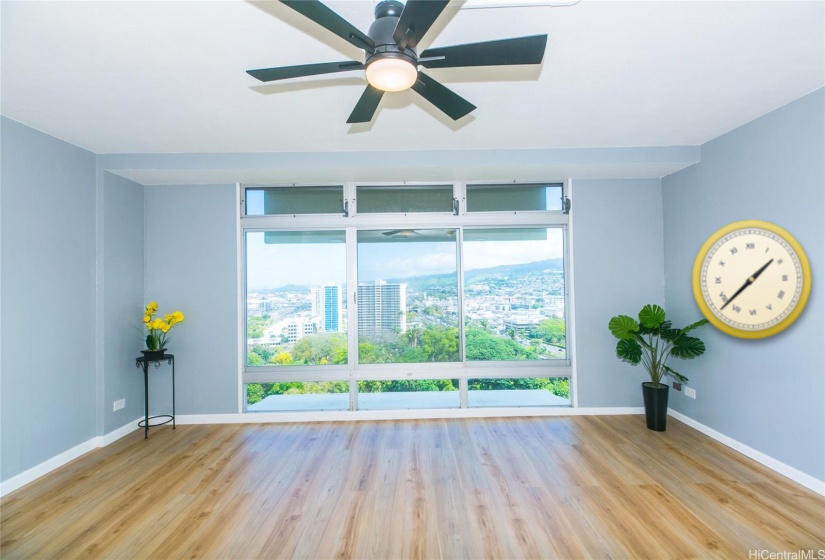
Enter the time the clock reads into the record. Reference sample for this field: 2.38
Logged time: 1.38
